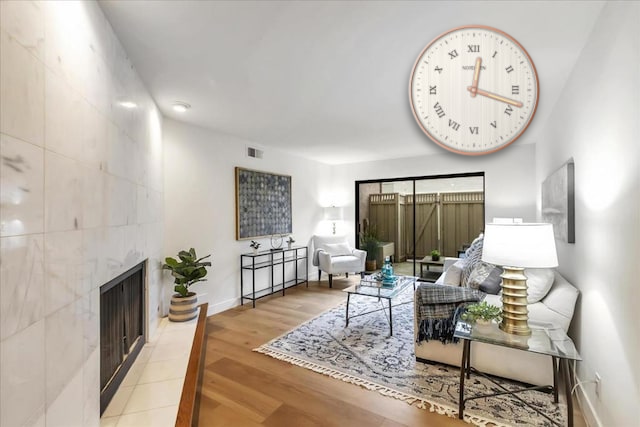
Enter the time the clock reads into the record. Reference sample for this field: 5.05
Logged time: 12.18
